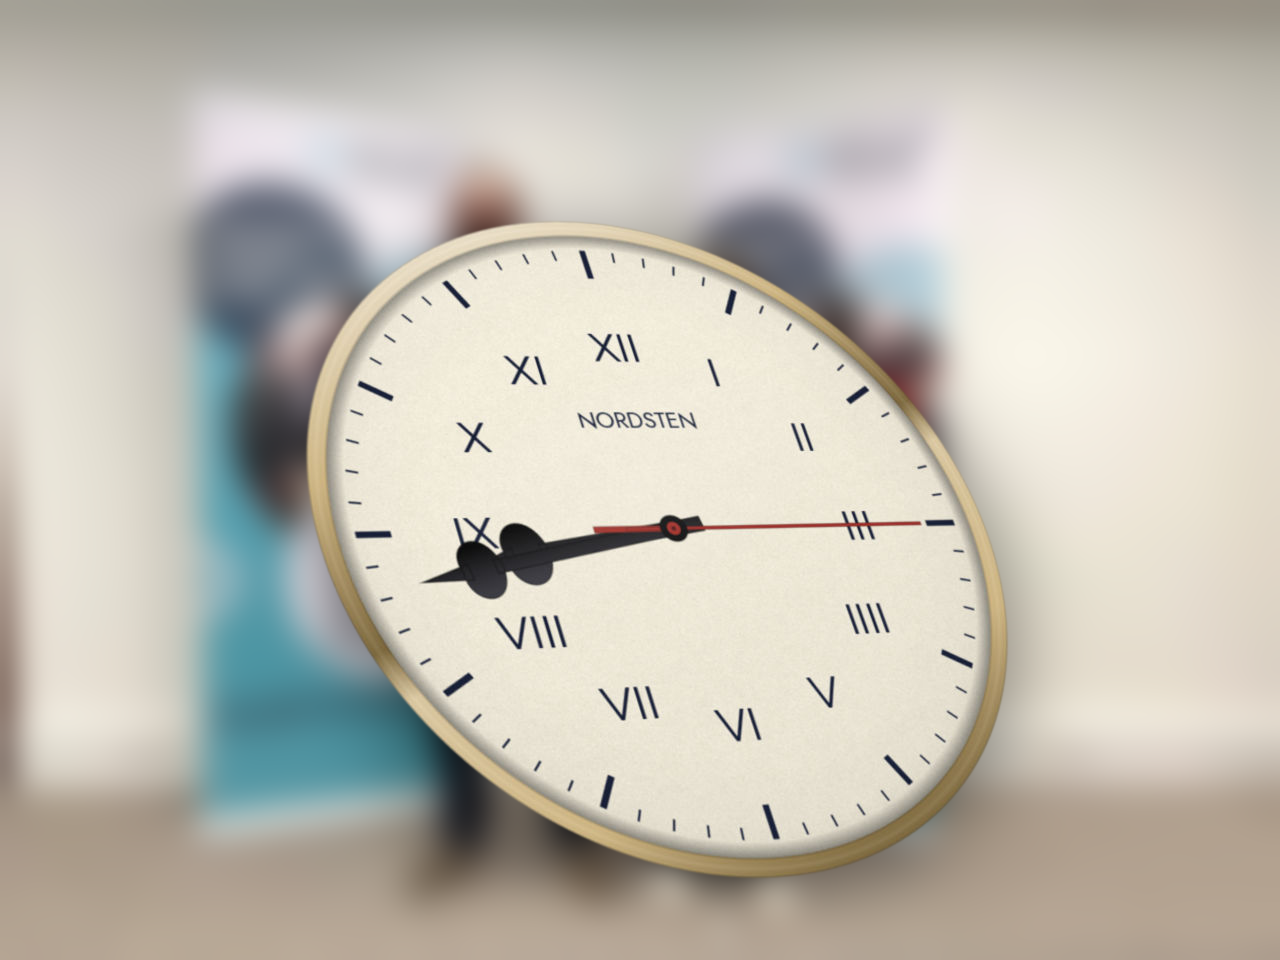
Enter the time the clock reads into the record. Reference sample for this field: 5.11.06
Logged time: 8.43.15
